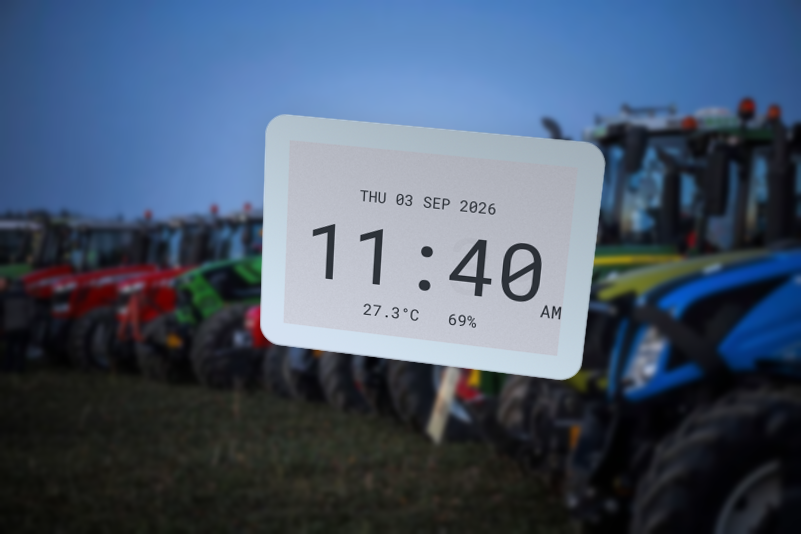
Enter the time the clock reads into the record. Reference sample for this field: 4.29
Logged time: 11.40
